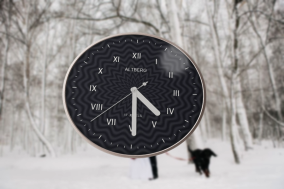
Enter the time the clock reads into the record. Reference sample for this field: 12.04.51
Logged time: 4.29.38
